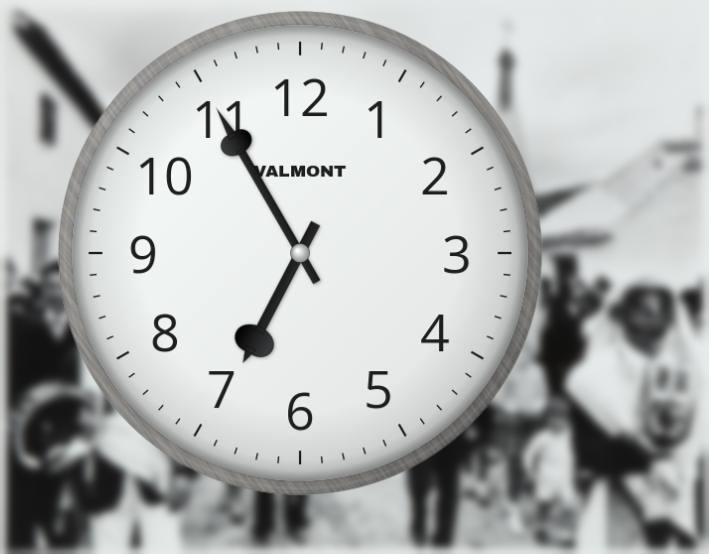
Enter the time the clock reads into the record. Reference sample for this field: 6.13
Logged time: 6.55
